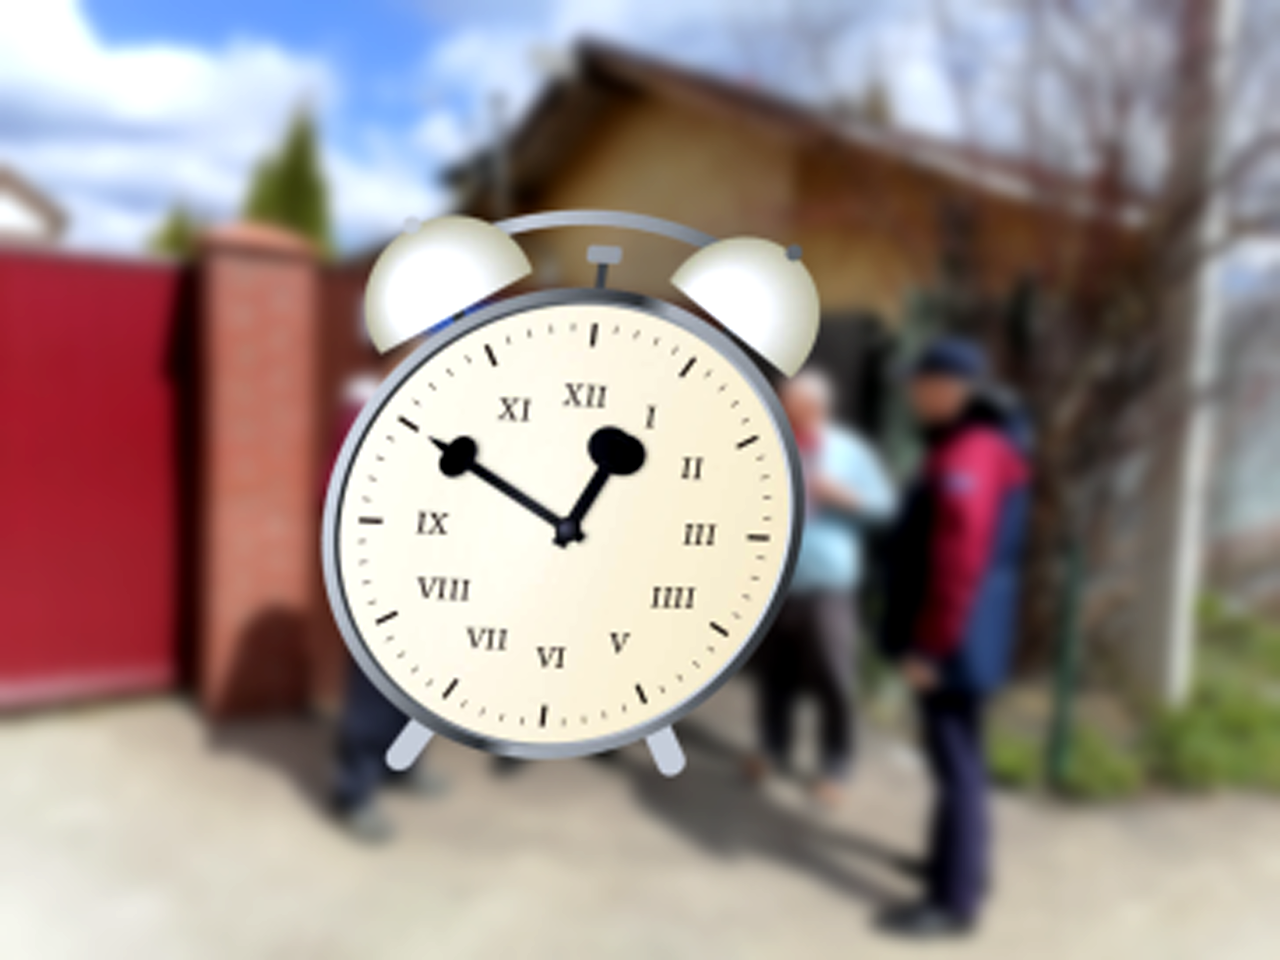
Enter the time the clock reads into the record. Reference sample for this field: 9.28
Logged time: 12.50
